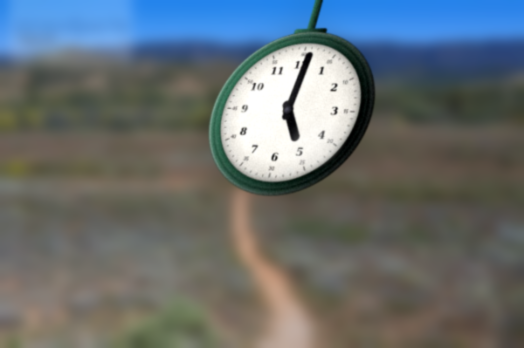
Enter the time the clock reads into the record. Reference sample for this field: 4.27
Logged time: 5.01
